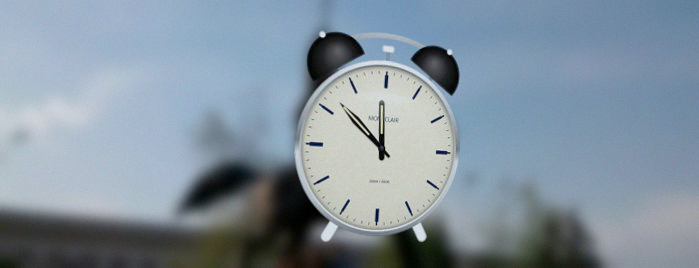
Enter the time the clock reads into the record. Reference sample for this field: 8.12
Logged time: 11.52
